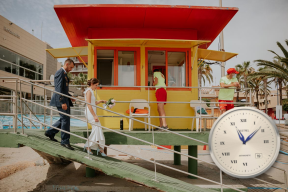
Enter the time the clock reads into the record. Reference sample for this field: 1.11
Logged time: 11.08
